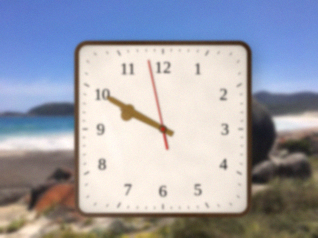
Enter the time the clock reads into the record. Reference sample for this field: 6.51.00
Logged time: 9.49.58
